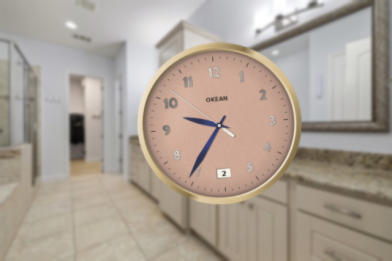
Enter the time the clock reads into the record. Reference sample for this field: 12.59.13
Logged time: 9.35.52
